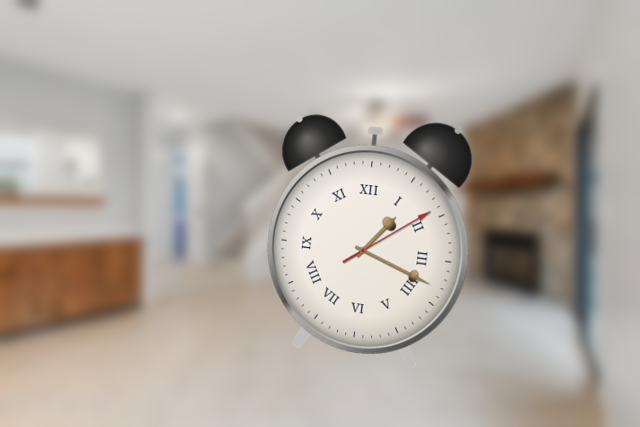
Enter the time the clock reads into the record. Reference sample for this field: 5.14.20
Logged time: 1.18.09
